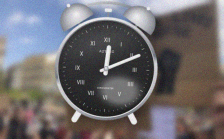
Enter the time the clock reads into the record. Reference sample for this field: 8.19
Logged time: 12.11
